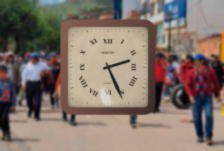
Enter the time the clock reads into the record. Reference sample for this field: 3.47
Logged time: 2.26
